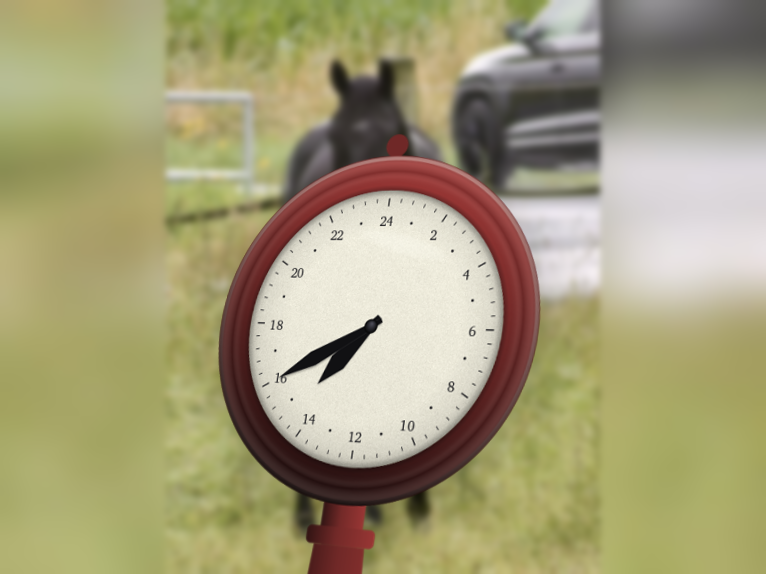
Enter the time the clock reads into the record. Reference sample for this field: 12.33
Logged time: 14.40
